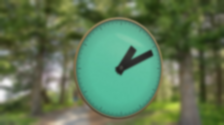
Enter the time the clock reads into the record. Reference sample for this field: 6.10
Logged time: 1.11
